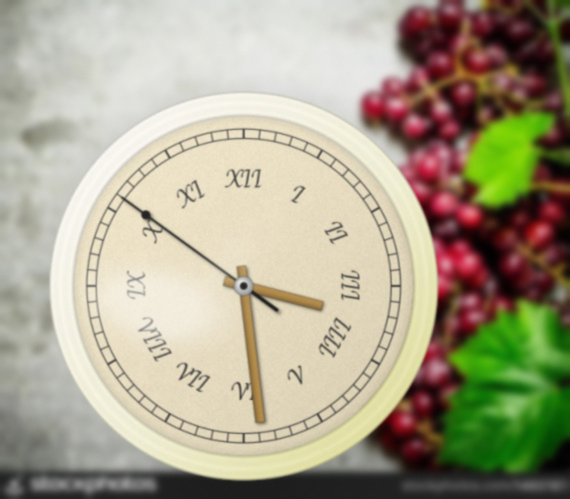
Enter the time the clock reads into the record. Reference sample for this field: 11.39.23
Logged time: 3.28.51
